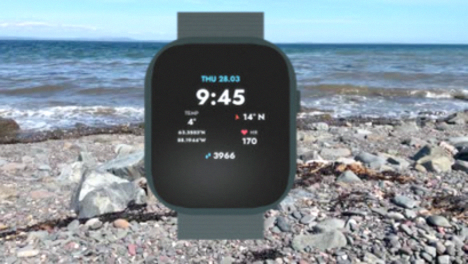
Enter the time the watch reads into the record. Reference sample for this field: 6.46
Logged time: 9.45
